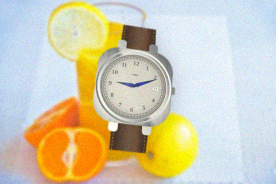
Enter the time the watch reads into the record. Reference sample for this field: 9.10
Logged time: 9.11
